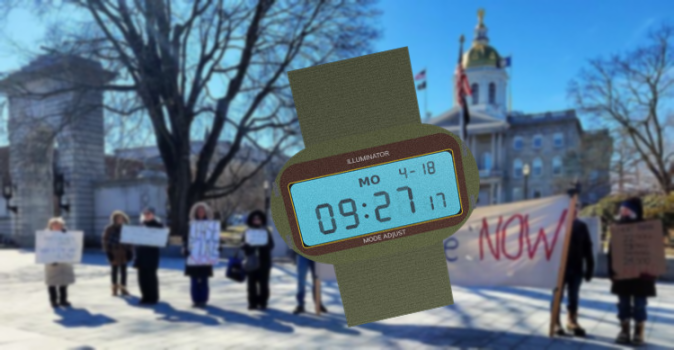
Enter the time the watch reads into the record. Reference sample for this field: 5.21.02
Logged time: 9.27.17
